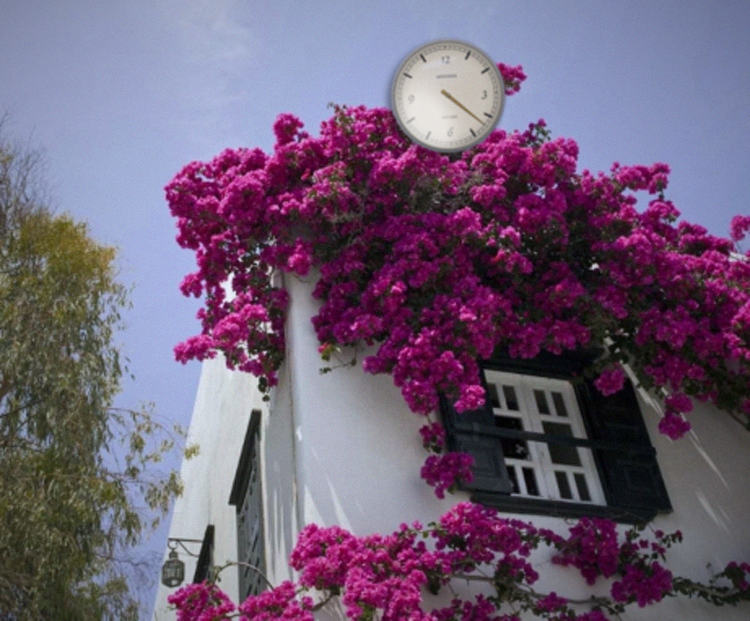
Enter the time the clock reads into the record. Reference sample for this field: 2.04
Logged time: 4.22
